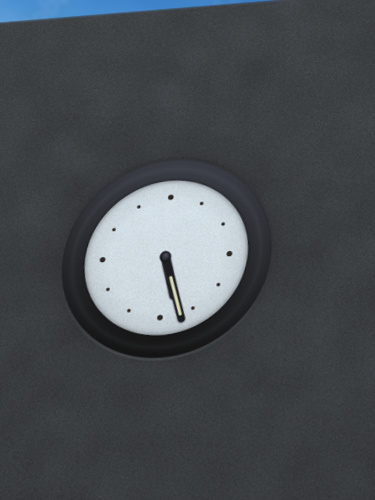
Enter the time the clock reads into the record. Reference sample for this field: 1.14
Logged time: 5.27
